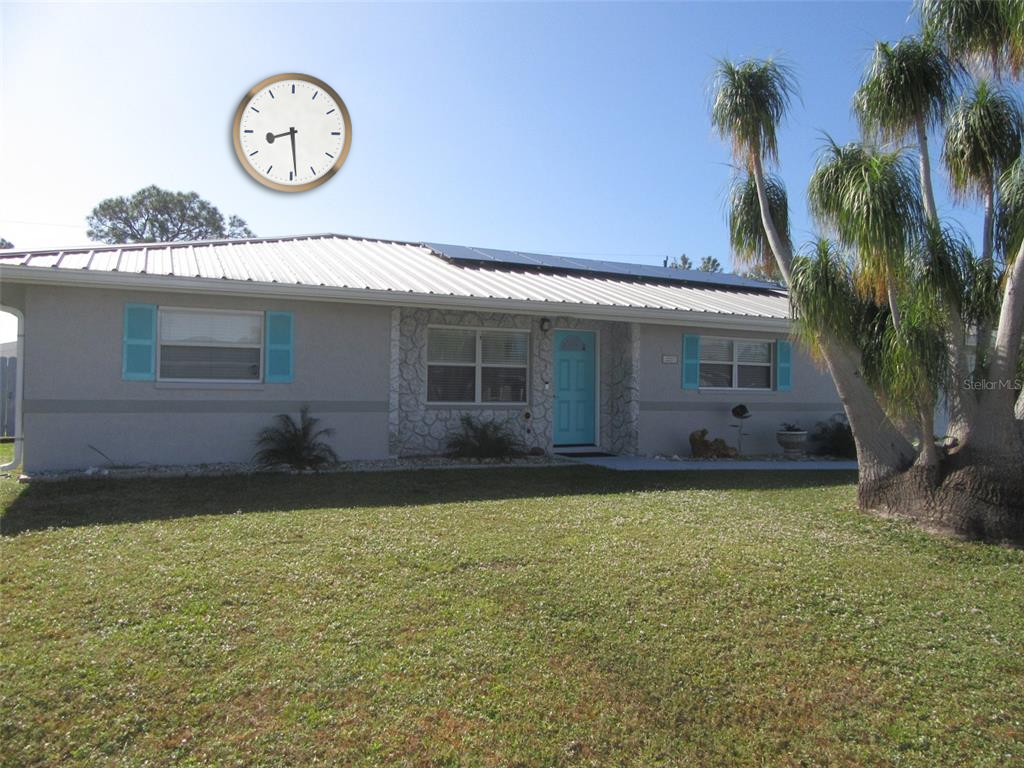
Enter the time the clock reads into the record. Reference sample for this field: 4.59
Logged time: 8.29
